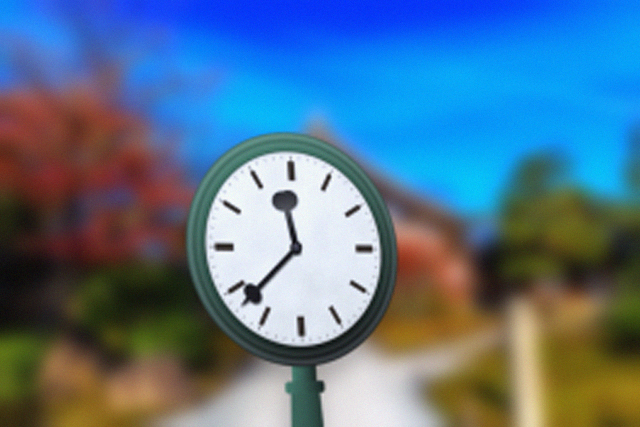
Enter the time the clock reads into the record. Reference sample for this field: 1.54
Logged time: 11.38
